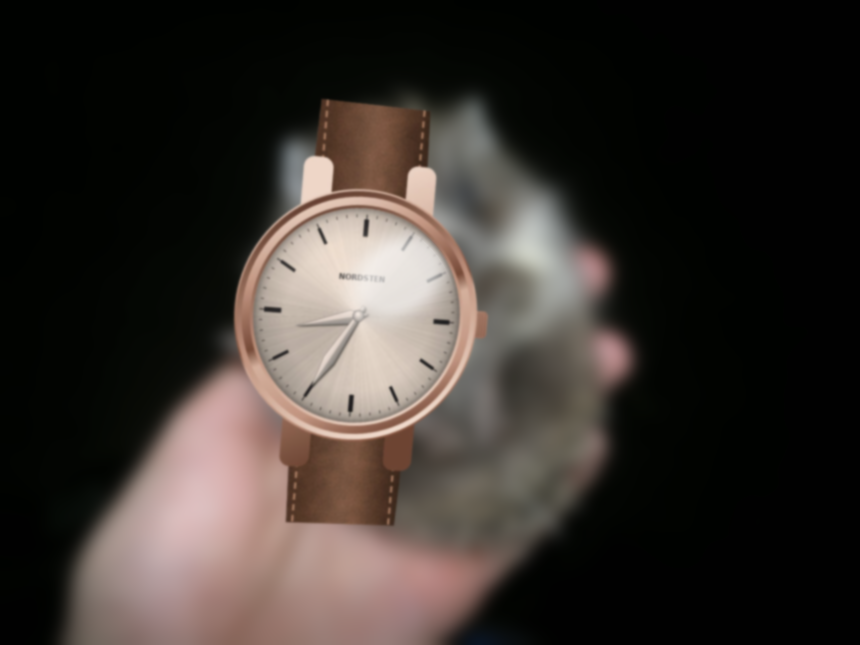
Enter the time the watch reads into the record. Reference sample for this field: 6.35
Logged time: 8.35
